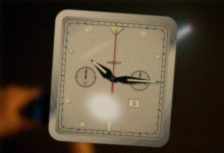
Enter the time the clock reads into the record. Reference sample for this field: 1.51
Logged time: 10.15
